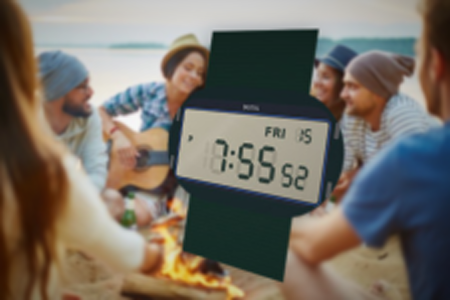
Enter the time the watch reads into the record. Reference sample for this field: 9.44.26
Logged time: 7.55.52
